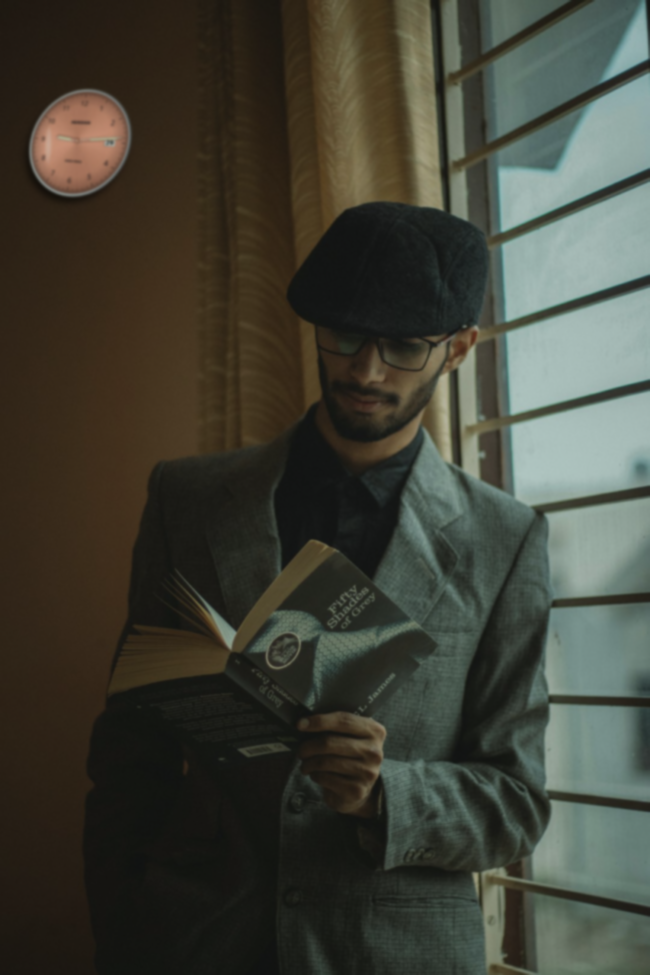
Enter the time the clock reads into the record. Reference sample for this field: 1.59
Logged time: 9.14
